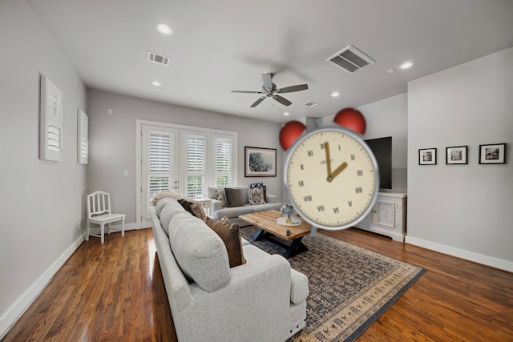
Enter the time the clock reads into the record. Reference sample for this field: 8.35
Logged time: 2.01
